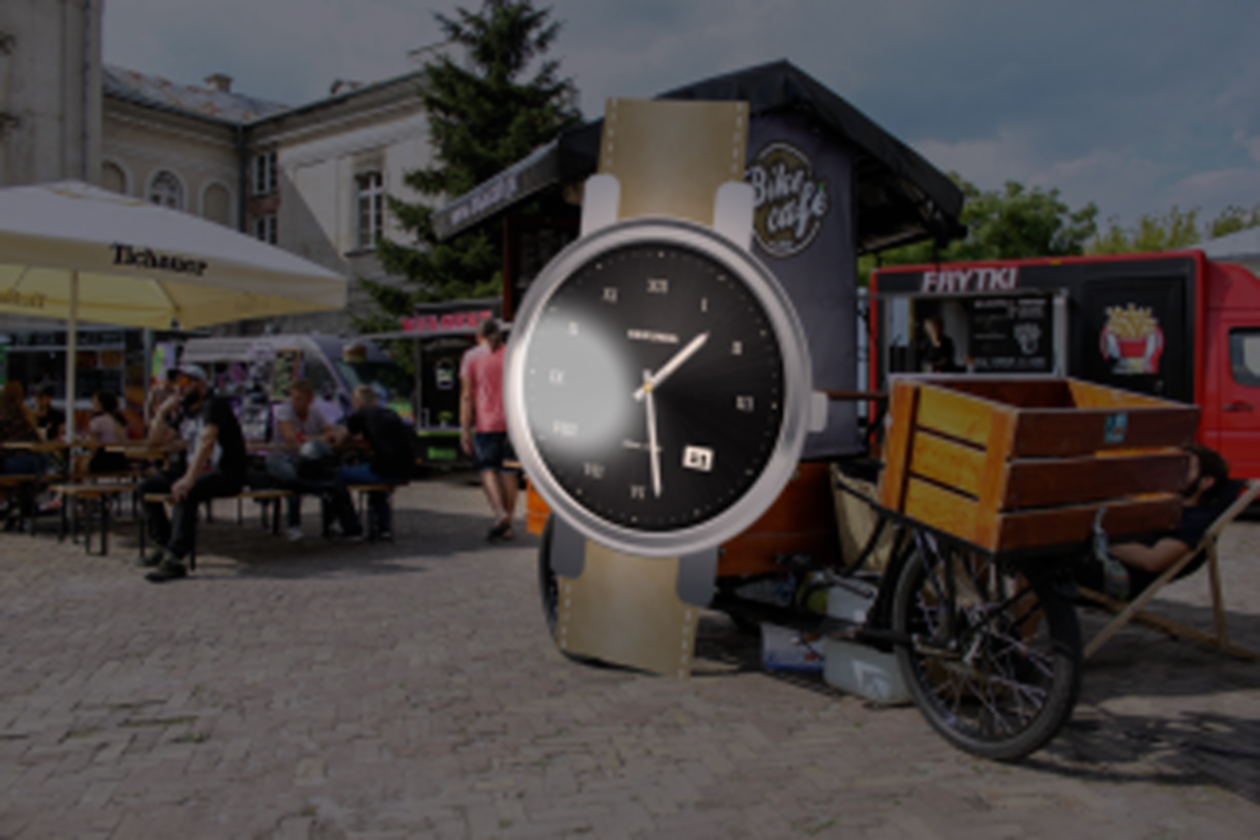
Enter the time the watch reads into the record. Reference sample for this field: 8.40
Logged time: 1.28
